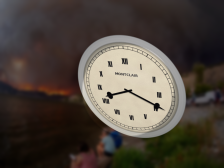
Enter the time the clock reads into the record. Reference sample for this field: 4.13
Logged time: 8.19
